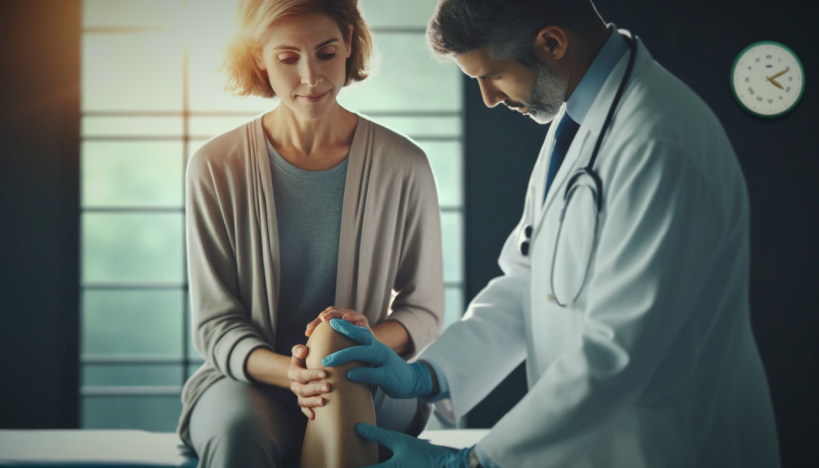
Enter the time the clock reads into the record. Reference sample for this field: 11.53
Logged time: 4.11
